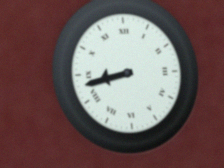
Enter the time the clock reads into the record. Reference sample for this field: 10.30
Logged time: 8.43
